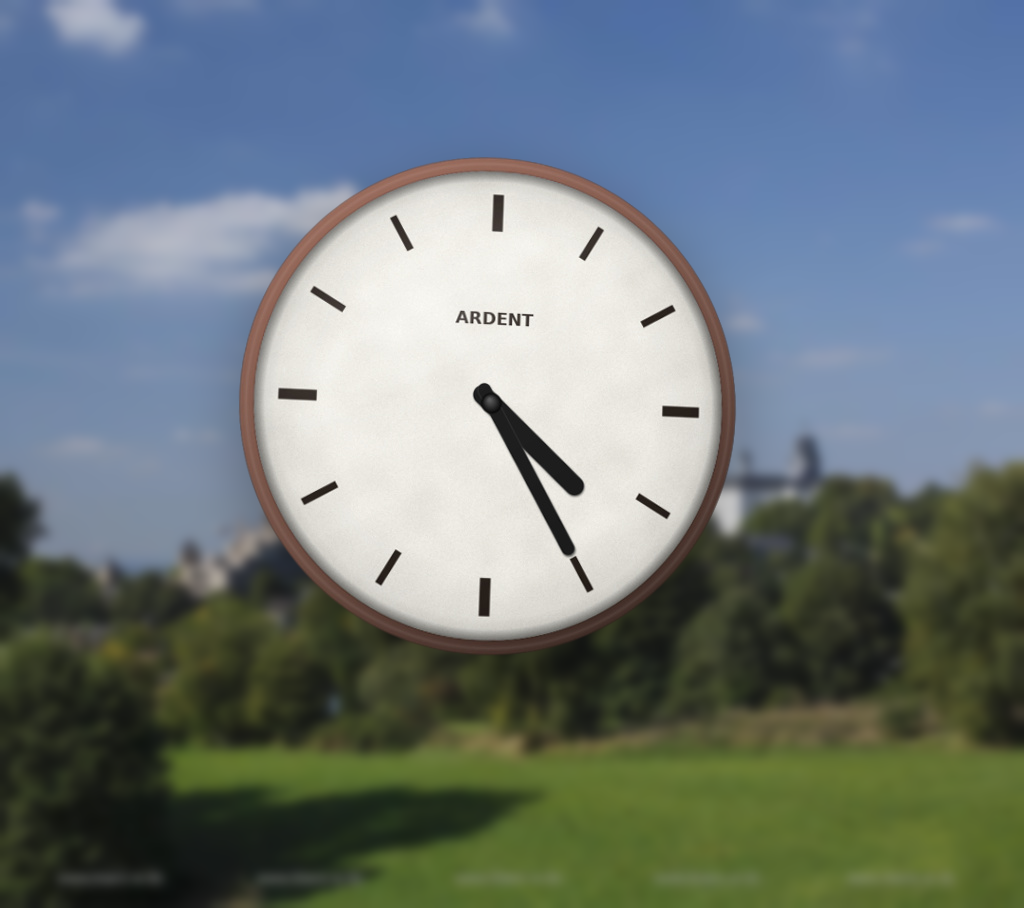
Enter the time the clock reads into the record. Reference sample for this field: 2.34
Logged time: 4.25
